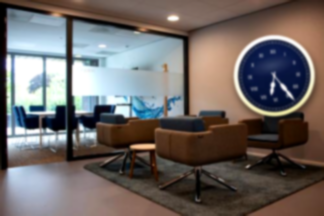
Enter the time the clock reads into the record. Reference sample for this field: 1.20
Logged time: 6.24
